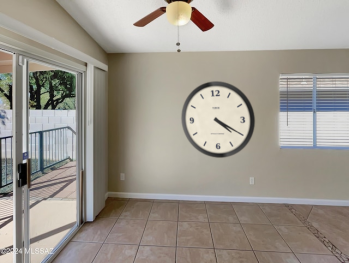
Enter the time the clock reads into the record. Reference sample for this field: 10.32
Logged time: 4.20
